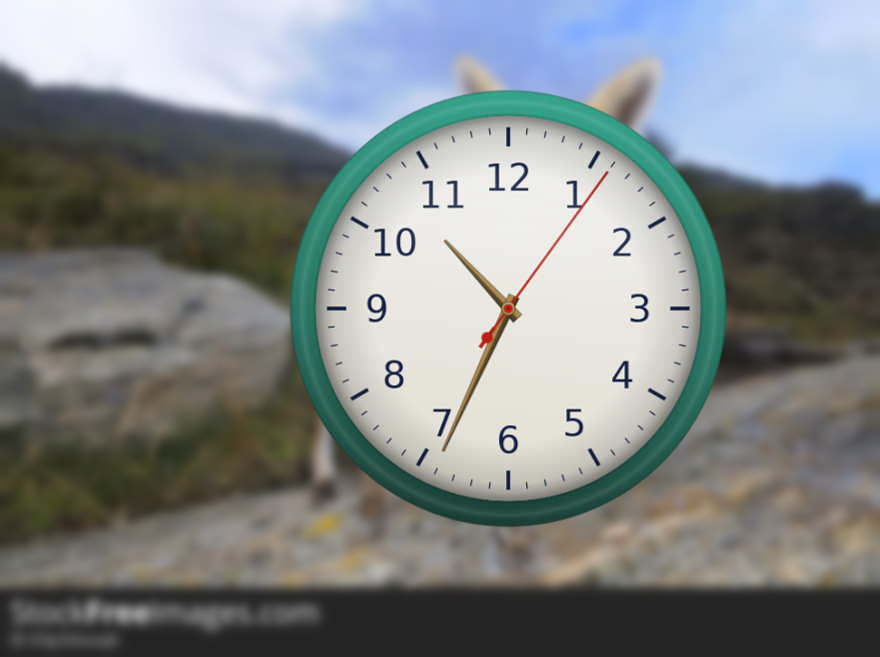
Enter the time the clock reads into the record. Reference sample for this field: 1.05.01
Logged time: 10.34.06
